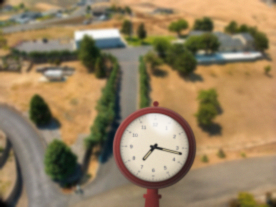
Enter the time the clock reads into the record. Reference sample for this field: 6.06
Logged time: 7.17
